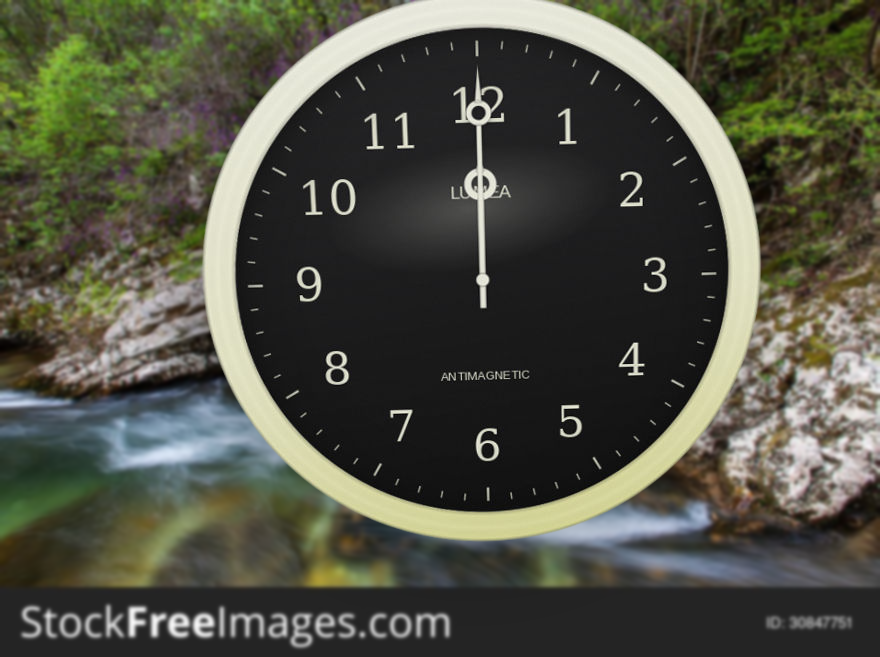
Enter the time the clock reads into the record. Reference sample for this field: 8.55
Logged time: 12.00
